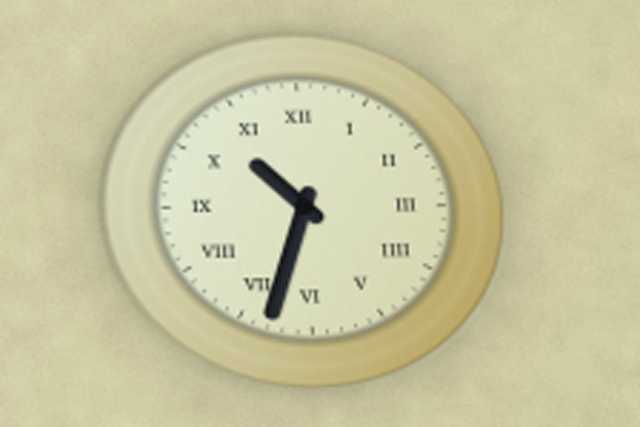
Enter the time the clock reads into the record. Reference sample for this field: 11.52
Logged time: 10.33
